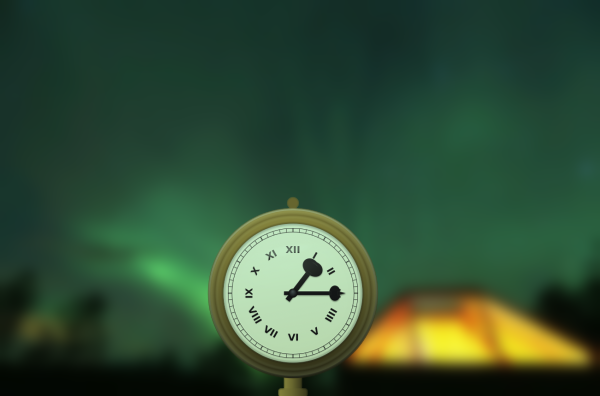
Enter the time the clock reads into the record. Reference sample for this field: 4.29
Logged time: 1.15
